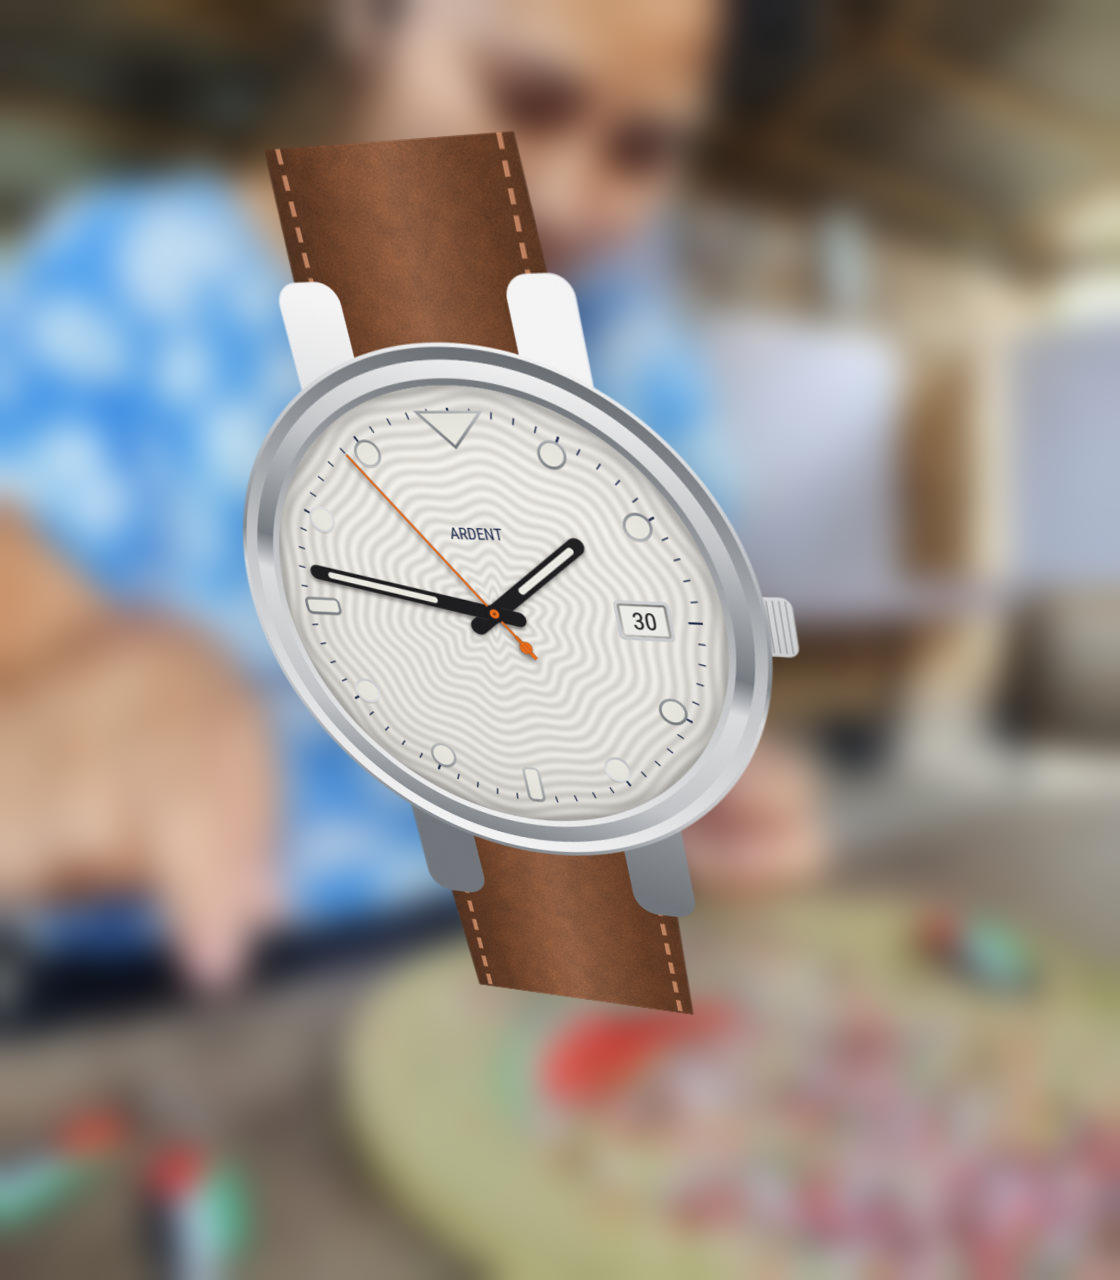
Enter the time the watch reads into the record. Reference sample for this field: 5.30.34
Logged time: 1.46.54
